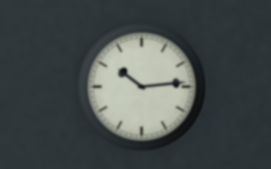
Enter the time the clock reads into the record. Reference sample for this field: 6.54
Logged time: 10.14
